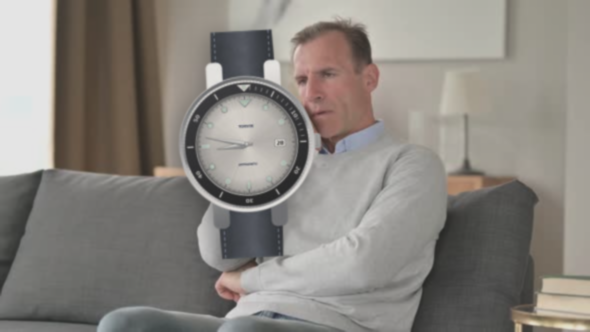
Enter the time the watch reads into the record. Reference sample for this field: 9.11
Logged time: 8.47
